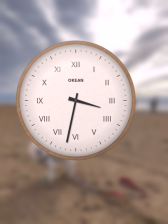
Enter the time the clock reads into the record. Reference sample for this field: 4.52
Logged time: 3.32
